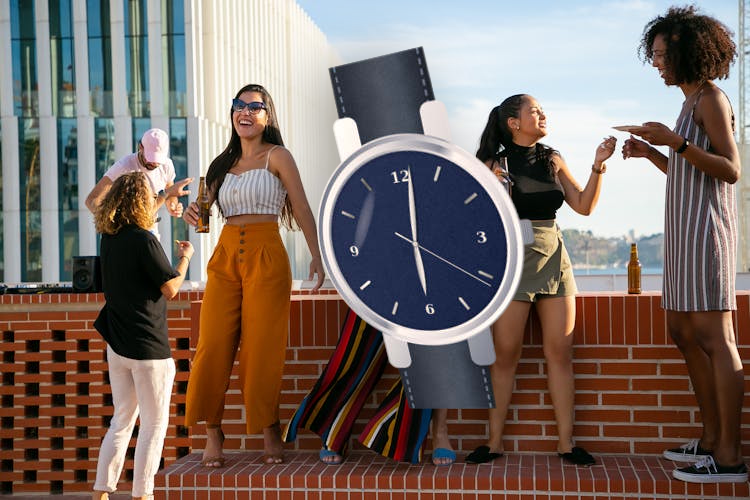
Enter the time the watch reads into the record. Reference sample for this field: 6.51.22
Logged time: 6.01.21
